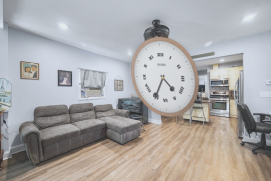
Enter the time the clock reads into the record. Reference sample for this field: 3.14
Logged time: 4.35
